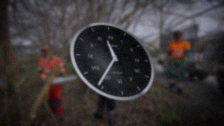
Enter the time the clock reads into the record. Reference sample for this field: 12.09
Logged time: 11.36
